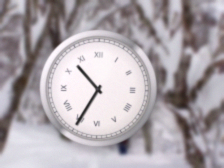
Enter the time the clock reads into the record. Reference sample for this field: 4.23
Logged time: 10.35
